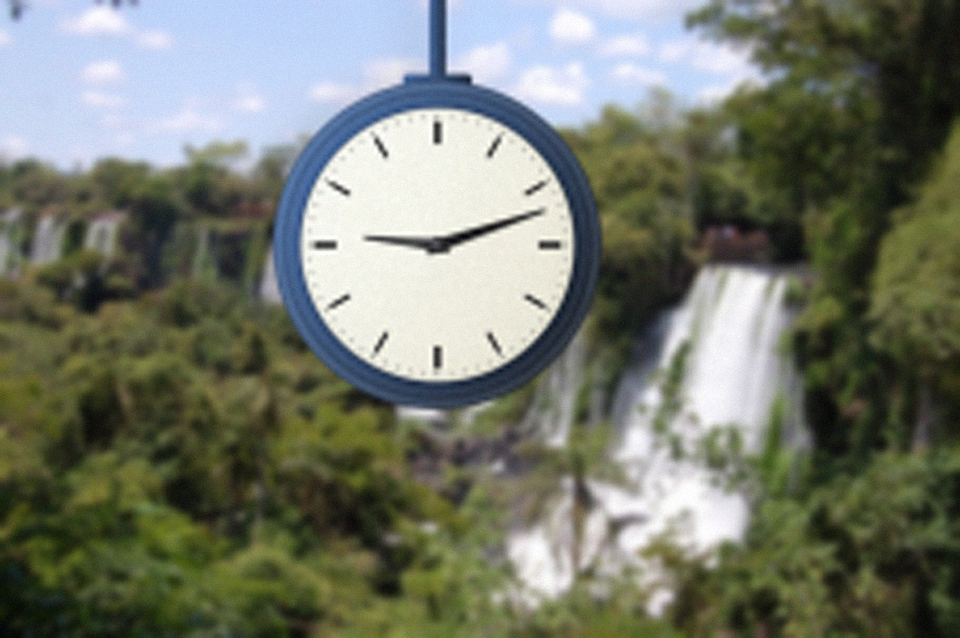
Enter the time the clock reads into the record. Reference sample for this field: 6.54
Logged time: 9.12
